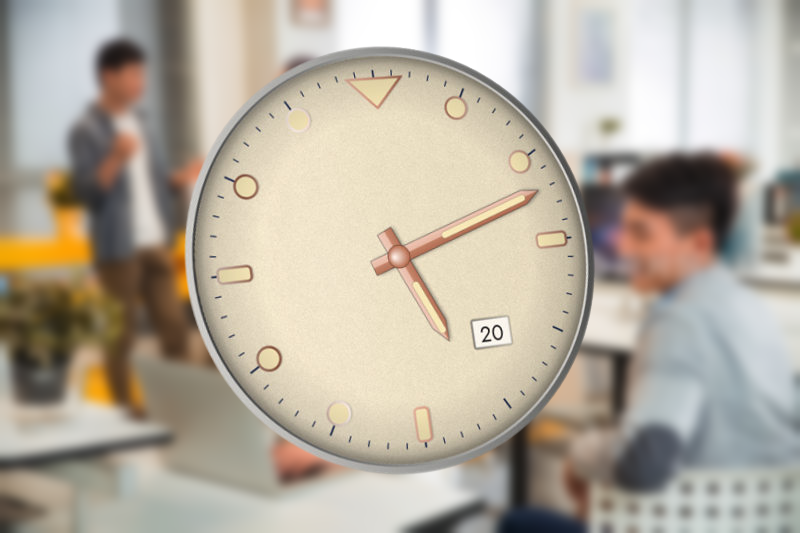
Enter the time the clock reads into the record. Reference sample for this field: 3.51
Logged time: 5.12
